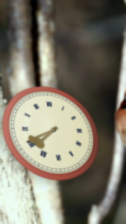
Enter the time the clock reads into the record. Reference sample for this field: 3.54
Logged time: 7.41
